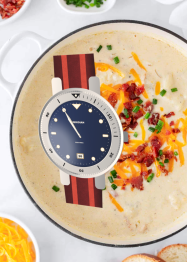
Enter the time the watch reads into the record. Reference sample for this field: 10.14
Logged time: 10.55
